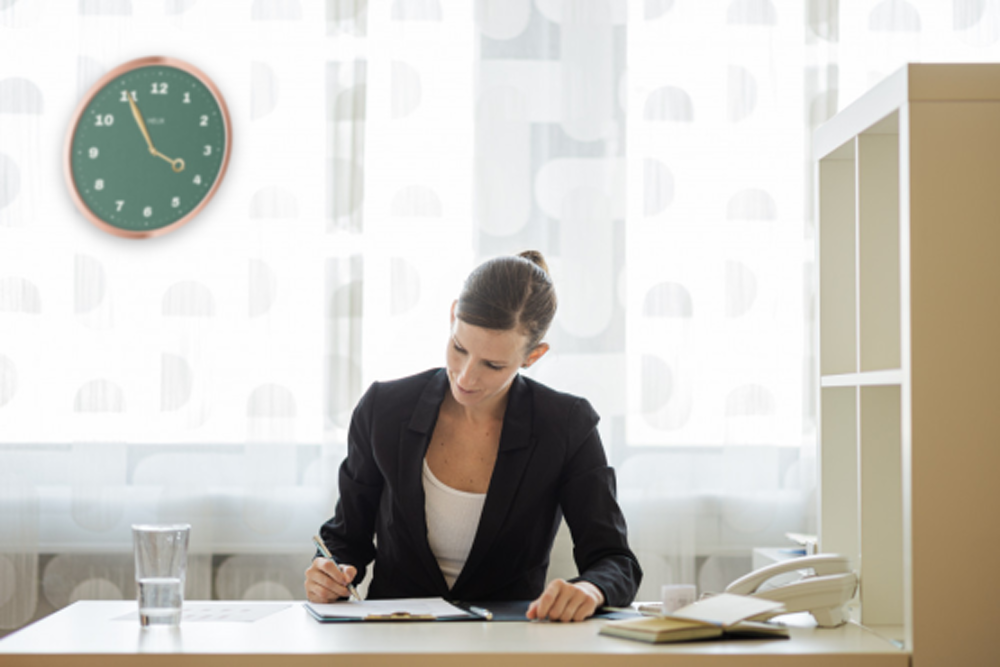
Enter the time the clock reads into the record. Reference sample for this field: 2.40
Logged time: 3.55
